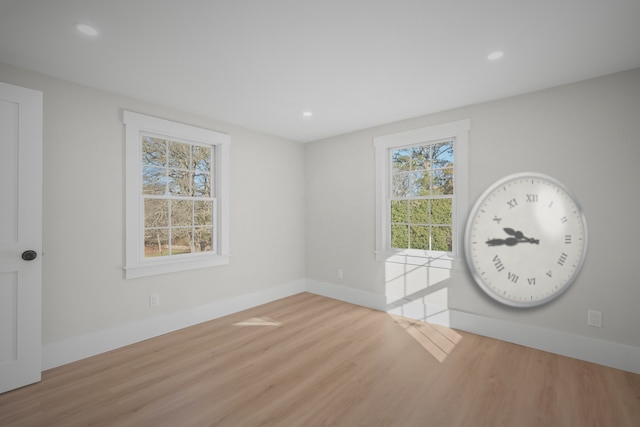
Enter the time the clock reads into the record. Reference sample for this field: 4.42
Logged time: 9.45
